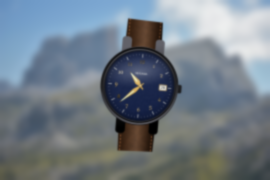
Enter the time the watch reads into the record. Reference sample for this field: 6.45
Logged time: 10.38
